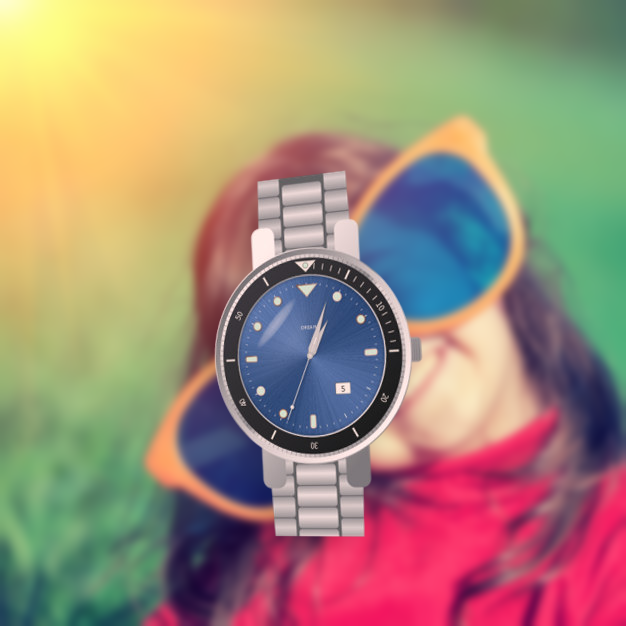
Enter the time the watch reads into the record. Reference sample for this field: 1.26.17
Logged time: 1.03.34
